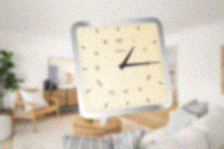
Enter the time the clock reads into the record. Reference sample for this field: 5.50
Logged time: 1.15
